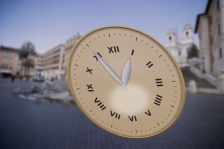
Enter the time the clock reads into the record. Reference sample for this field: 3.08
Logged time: 12.55
